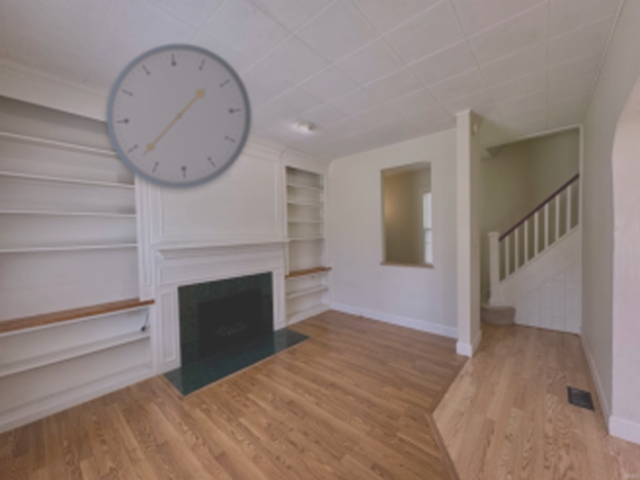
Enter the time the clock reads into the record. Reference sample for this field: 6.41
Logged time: 1.38
